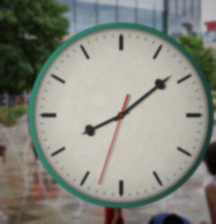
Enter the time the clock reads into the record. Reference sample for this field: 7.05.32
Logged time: 8.08.33
